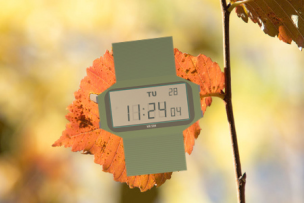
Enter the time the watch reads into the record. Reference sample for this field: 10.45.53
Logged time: 11.24.04
